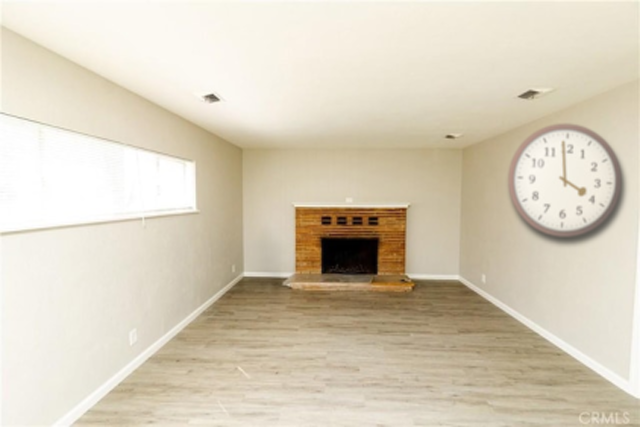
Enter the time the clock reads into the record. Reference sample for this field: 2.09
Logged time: 3.59
